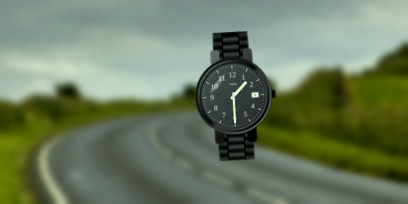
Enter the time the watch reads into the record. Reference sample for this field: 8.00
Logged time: 1.30
